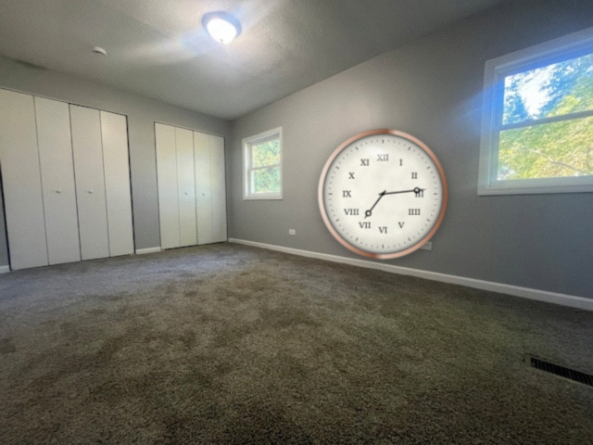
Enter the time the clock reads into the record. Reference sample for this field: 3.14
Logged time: 7.14
